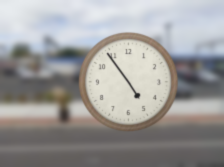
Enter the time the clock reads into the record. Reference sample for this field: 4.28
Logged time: 4.54
